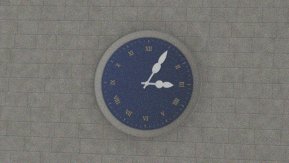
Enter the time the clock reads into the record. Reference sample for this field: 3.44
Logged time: 3.05
